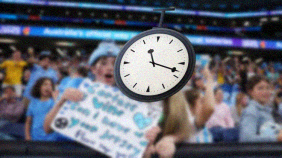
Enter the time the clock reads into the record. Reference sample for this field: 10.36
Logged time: 11.18
